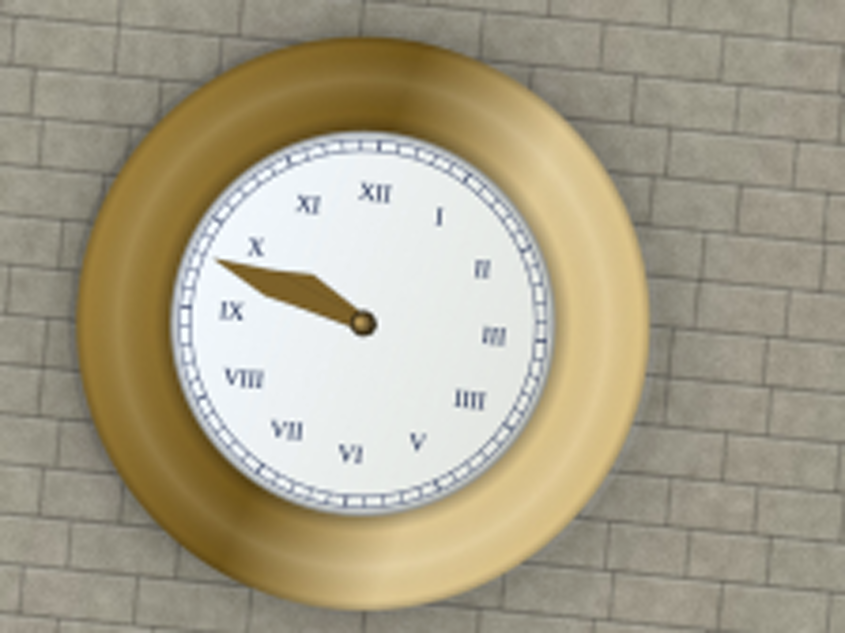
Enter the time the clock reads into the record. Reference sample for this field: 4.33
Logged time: 9.48
